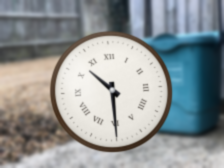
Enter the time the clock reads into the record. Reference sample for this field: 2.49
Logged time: 10.30
